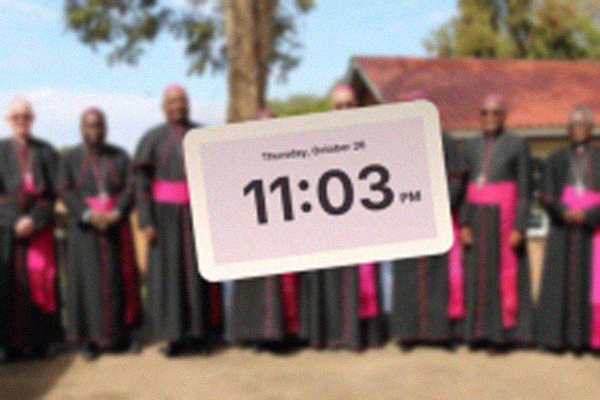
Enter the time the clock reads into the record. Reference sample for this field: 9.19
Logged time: 11.03
